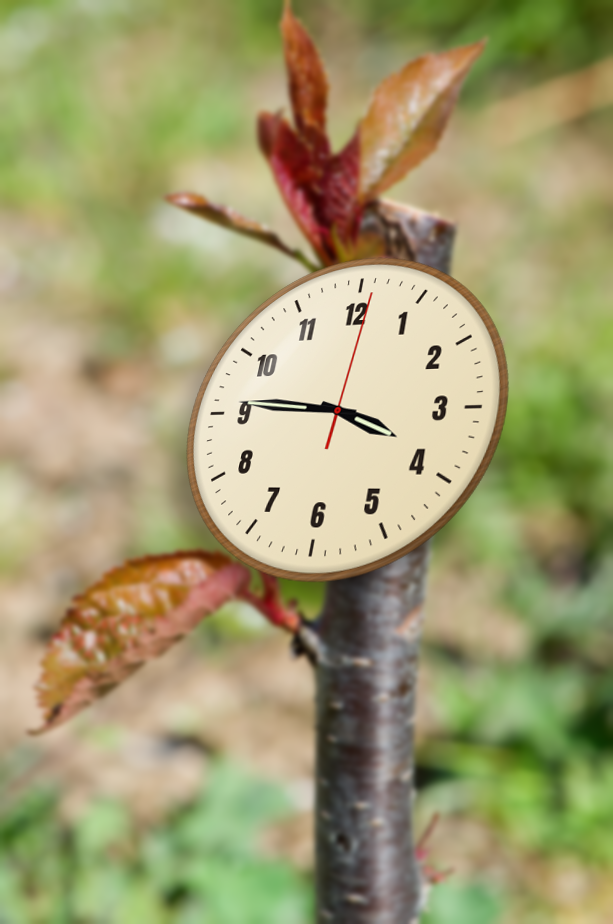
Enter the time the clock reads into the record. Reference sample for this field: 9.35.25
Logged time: 3.46.01
